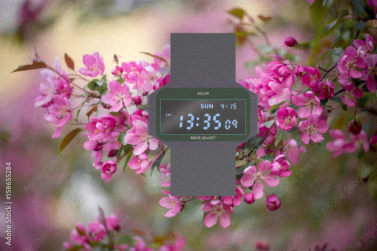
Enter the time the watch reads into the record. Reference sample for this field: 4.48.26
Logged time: 13.35.09
